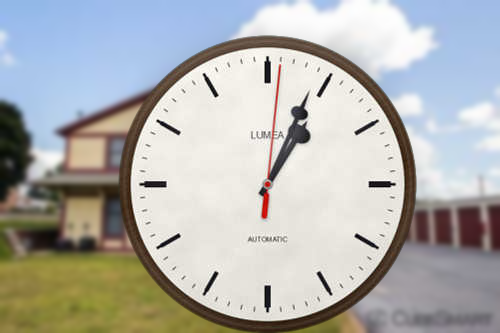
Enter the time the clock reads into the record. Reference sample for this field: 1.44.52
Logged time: 1.04.01
